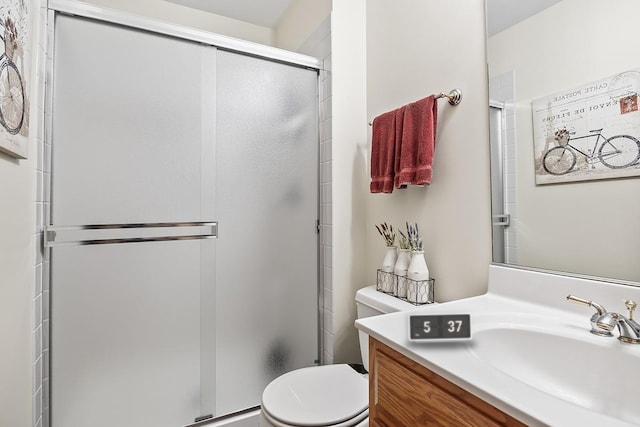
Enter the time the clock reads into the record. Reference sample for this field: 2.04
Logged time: 5.37
